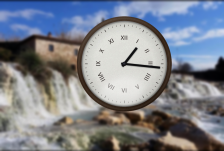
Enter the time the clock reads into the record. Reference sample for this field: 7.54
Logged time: 1.16
